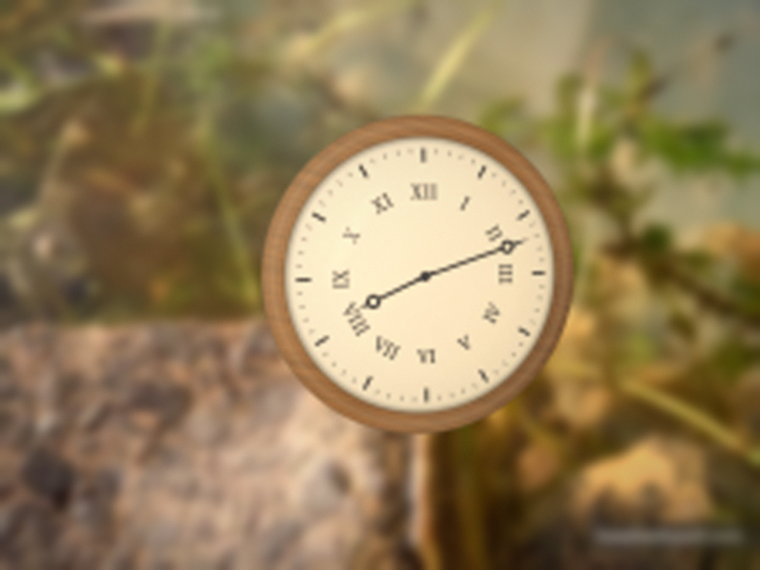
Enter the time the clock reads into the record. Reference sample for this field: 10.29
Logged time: 8.12
